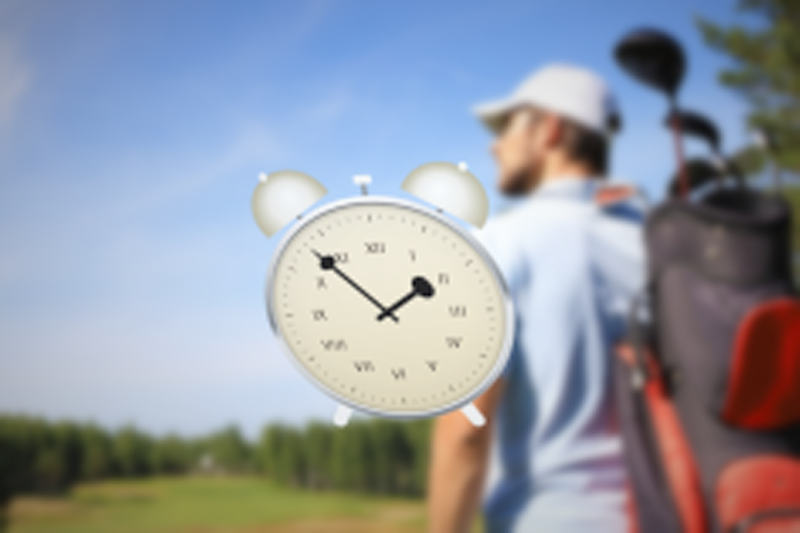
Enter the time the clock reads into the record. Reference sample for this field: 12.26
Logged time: 1.53
